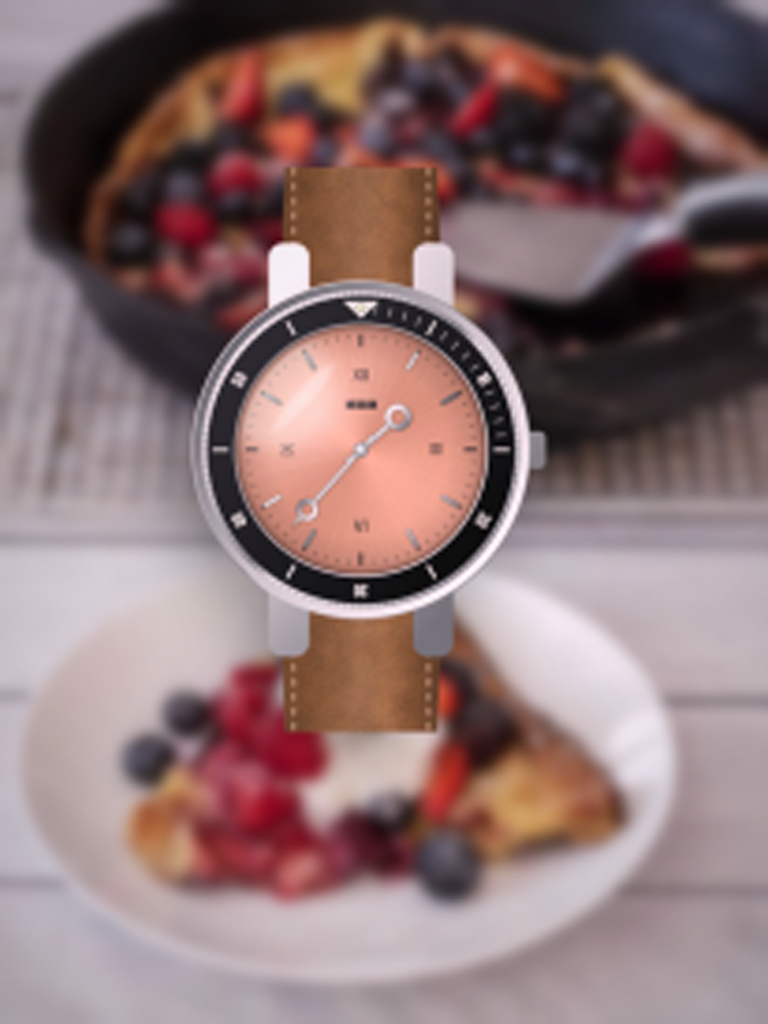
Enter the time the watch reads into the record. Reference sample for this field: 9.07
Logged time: 1.37
